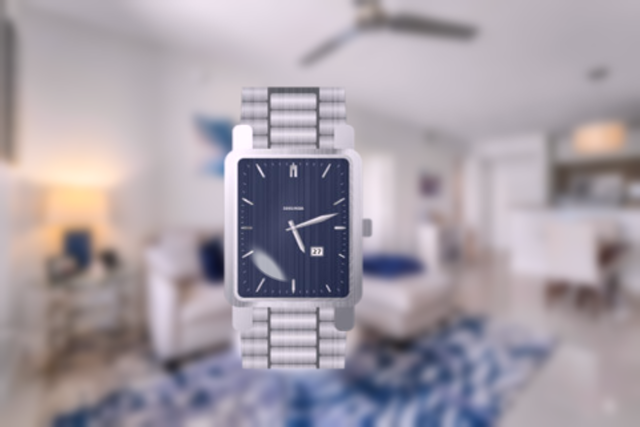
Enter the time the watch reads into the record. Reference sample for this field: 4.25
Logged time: 5.12
